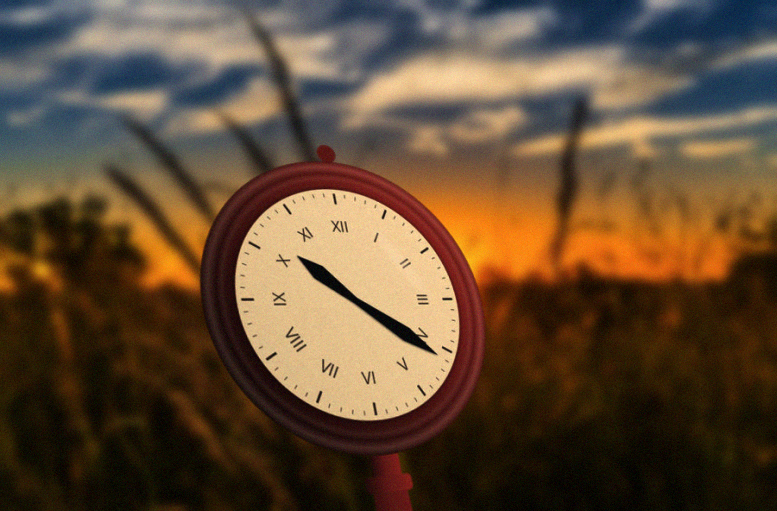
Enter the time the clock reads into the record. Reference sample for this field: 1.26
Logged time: 10.21
